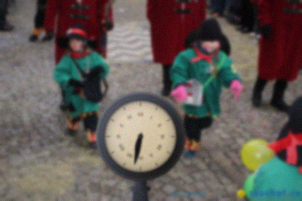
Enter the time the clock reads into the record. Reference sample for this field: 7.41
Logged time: 6.32
